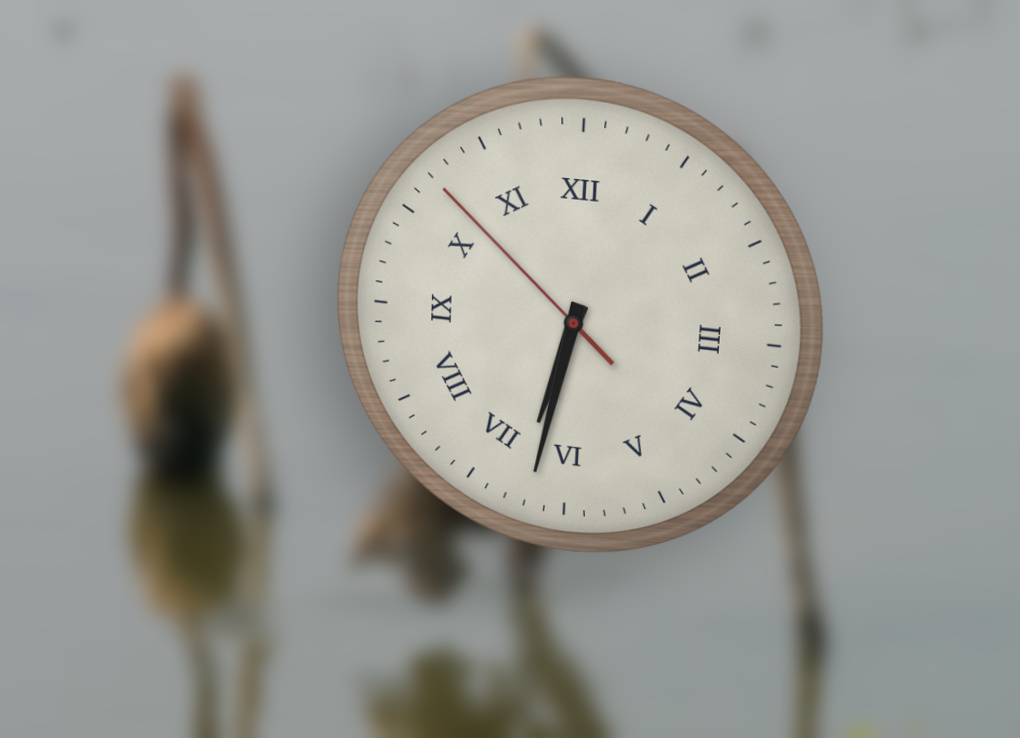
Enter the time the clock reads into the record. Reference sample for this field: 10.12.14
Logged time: 6.31.52
